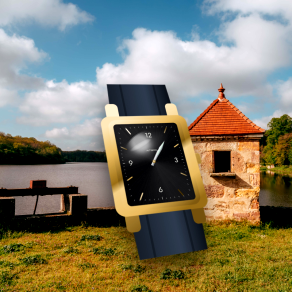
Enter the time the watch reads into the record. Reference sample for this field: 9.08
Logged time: 1.06
